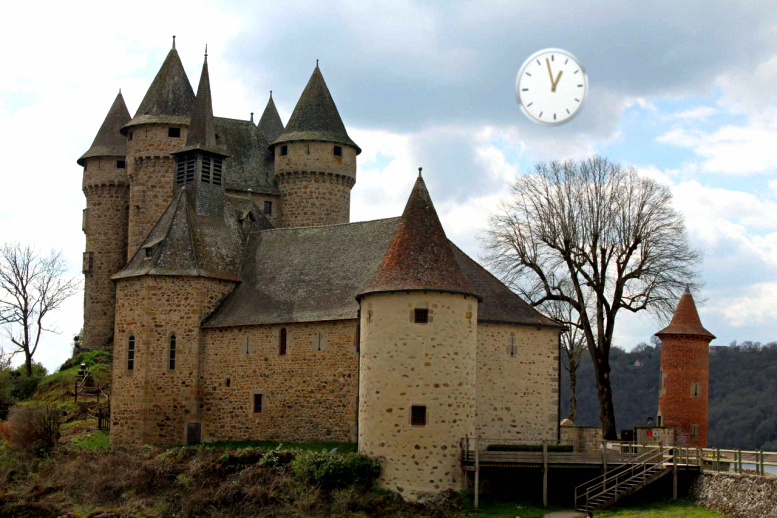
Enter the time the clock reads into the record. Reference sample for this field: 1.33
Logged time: 12.58
